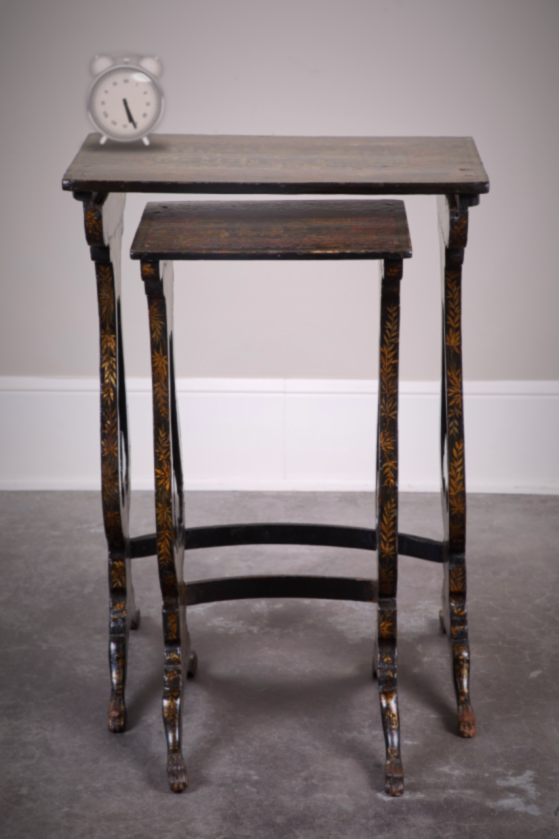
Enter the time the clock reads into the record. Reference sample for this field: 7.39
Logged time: 5.26
